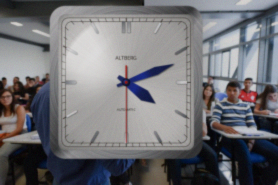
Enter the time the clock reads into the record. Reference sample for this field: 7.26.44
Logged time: 4.11.30
